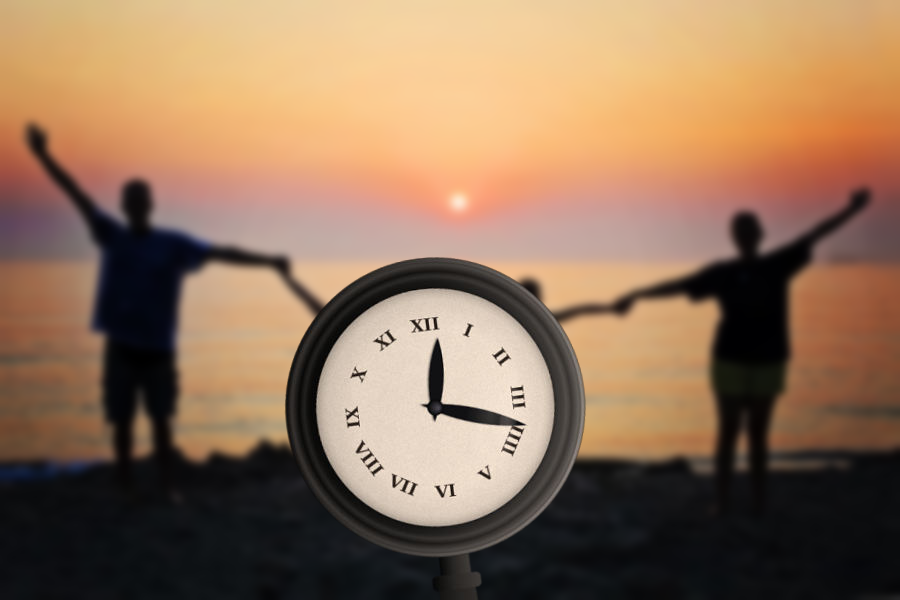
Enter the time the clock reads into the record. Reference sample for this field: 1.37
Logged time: 12.18
